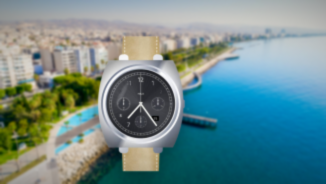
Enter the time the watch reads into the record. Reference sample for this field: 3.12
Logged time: 7.24
